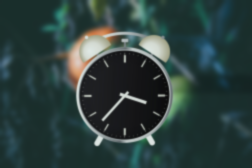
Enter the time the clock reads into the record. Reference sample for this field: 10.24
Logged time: 3.37
